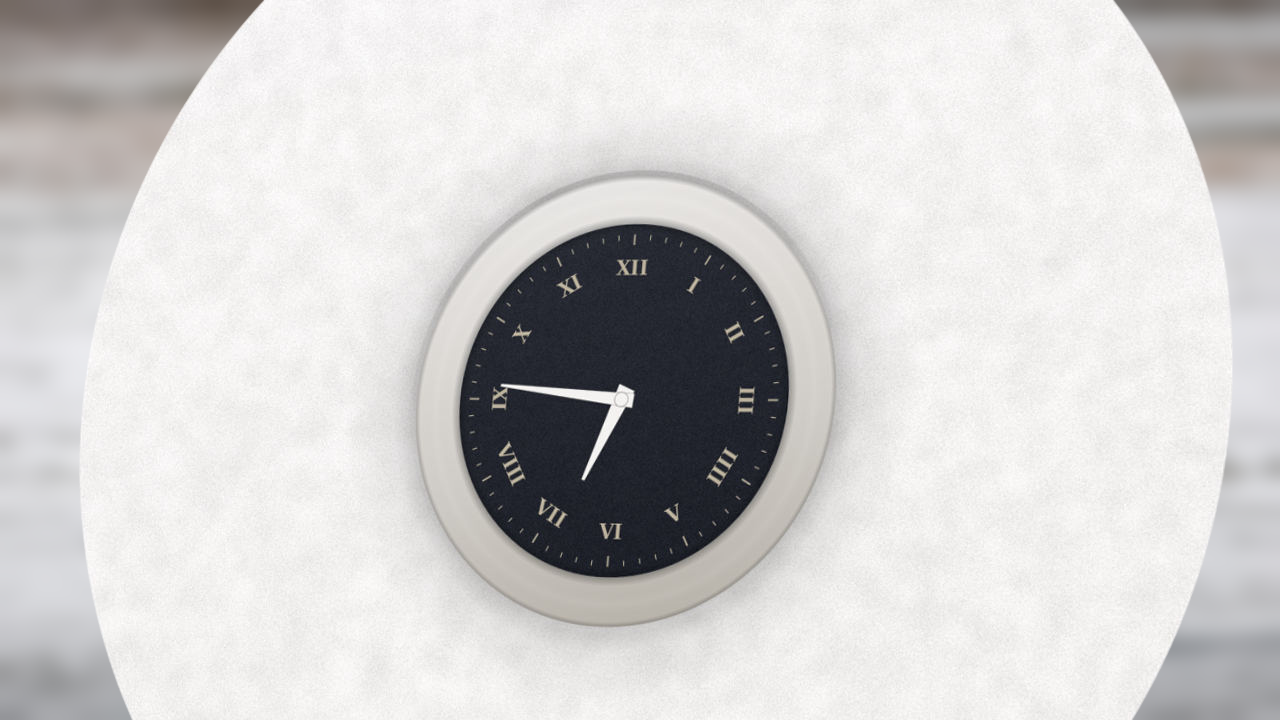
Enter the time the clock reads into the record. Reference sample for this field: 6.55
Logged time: 6.46
